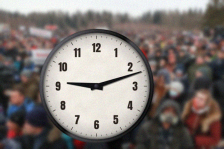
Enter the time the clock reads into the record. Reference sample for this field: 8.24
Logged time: 9.12
